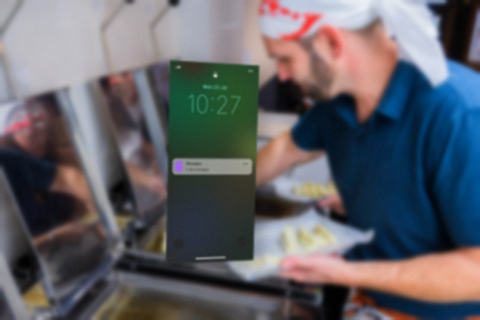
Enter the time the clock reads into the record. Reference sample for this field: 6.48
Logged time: 10.27
